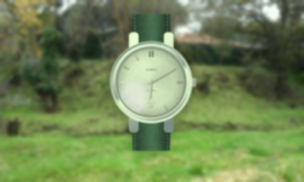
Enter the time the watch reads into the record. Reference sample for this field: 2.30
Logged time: 6.10
